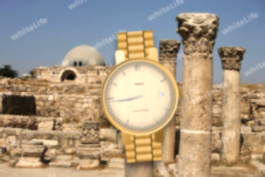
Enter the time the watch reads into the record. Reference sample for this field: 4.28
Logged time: 8.44
